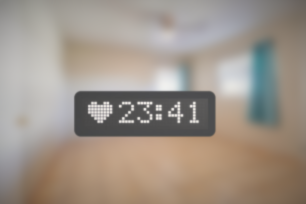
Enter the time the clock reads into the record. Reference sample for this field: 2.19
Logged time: 23.41
